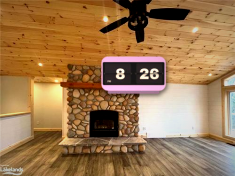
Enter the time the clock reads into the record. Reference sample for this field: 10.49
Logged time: 8.26
